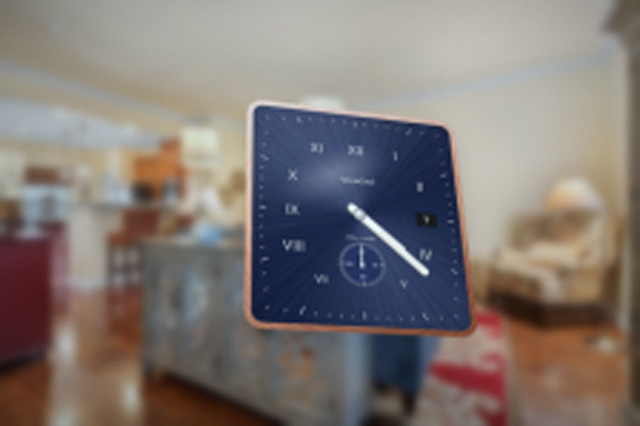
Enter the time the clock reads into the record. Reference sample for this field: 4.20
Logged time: 4.22
